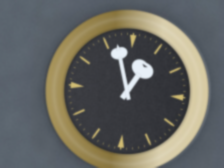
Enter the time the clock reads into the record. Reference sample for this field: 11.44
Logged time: 12.57
